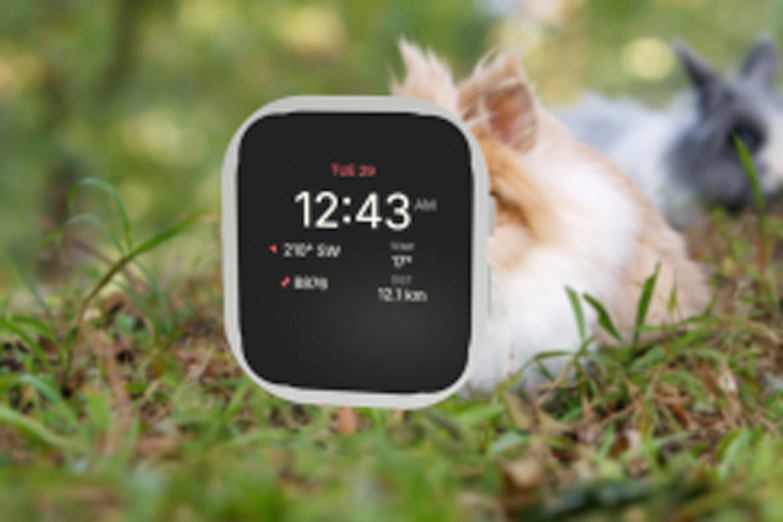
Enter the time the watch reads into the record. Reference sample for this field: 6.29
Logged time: 12.43
